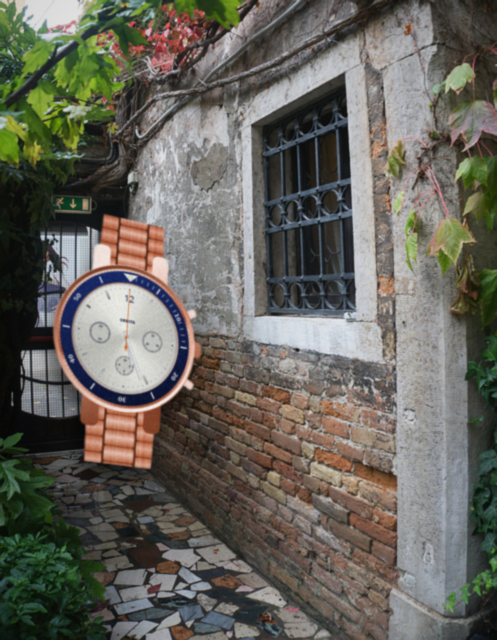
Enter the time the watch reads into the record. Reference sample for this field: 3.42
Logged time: 5.26
